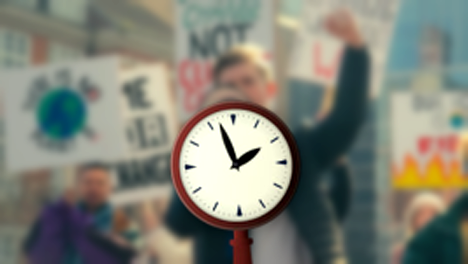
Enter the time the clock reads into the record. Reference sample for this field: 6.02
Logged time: 1.57
